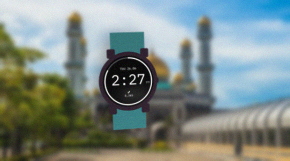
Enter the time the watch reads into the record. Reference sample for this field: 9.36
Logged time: 2.27
